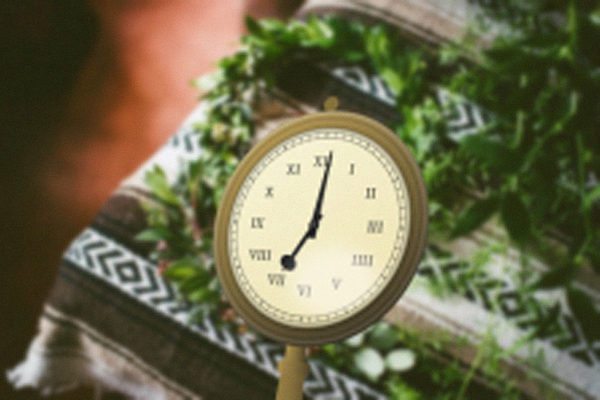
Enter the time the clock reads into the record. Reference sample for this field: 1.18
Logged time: 7.01
